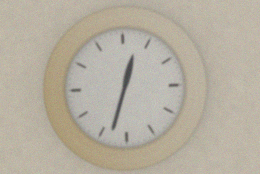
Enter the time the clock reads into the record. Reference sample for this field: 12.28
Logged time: 12.33
